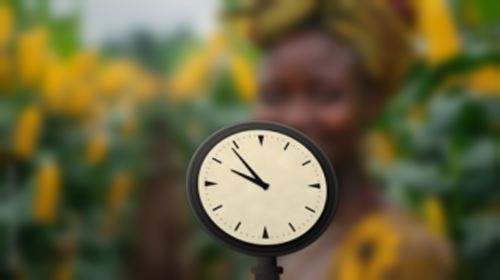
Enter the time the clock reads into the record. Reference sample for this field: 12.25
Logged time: 9.54
